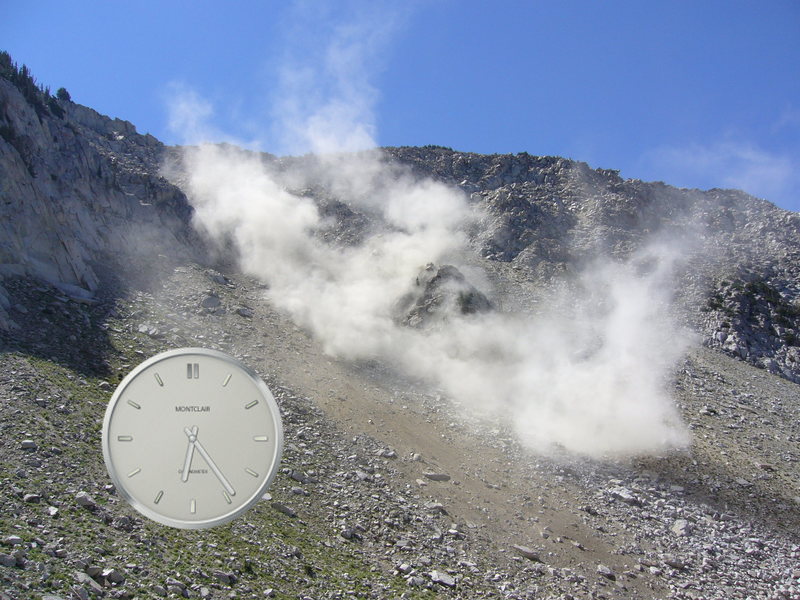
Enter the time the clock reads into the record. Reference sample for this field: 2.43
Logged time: 6.24
